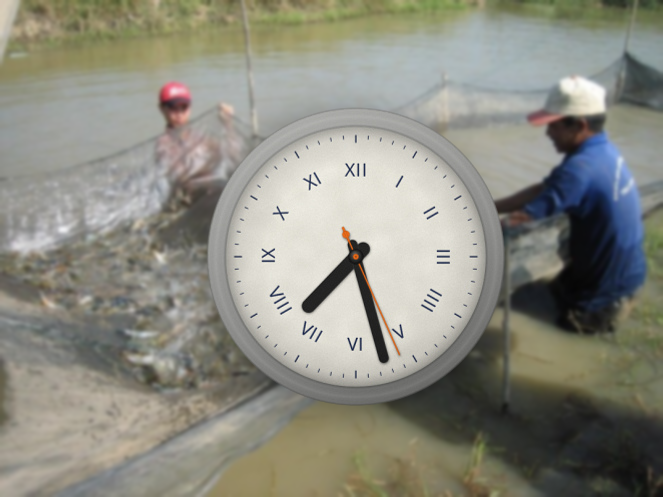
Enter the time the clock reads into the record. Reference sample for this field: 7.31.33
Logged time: 7.27.26
